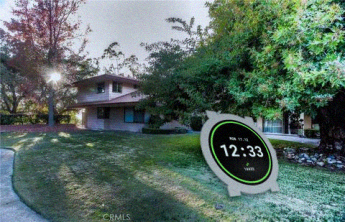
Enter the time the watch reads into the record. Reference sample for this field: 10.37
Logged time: 12.33
